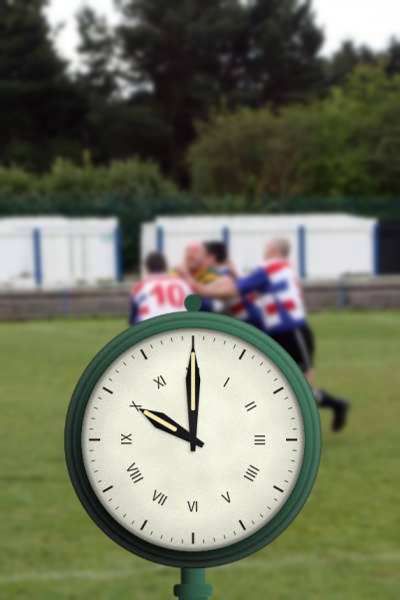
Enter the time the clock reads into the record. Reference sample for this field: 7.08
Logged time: 10.00
